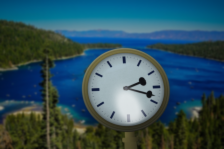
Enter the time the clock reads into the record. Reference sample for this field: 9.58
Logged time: 2.18
